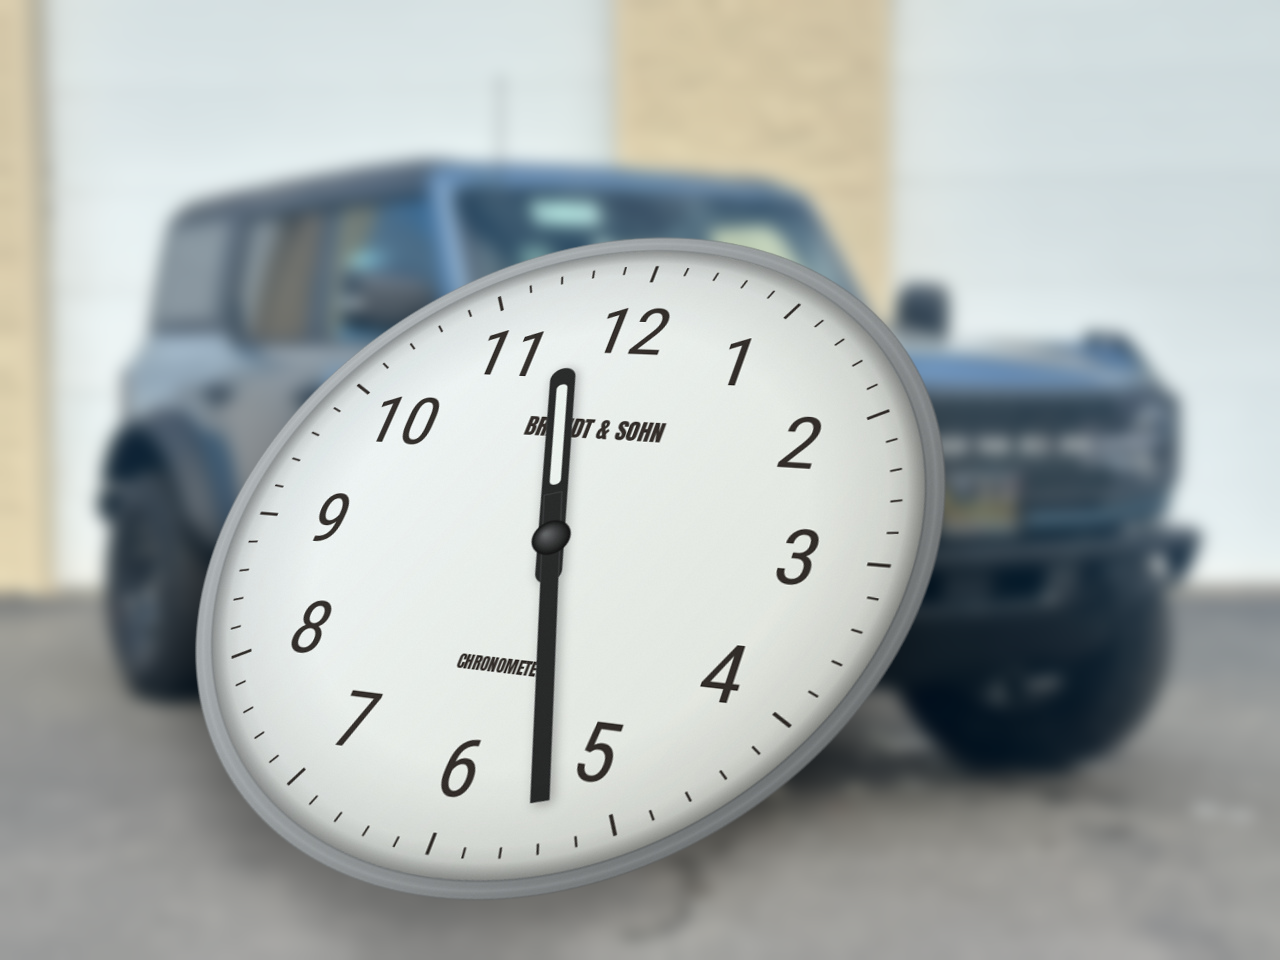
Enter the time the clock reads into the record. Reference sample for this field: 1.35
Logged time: 11.27
